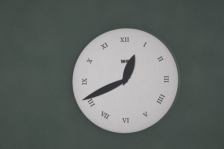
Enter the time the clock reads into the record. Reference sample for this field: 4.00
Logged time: 12.41
